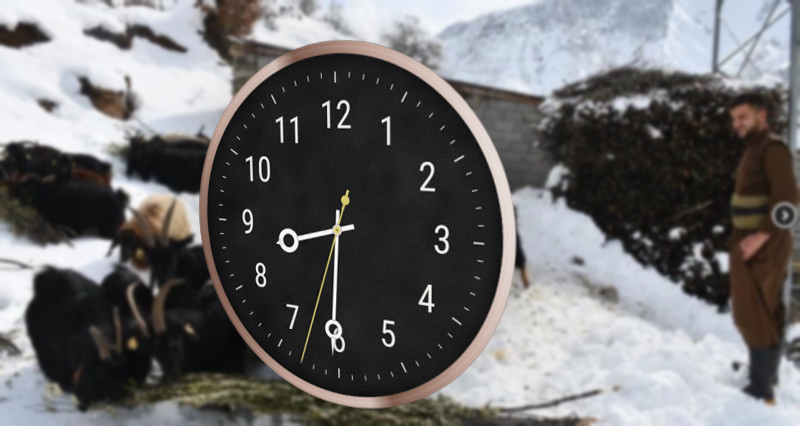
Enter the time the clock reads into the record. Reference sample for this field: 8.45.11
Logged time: 8.30.33
